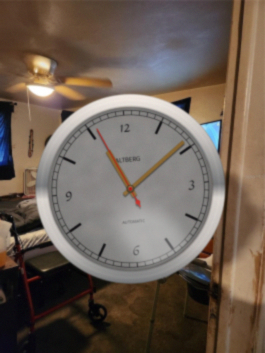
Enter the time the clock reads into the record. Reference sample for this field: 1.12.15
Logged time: 11.08.56
